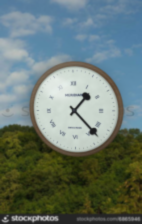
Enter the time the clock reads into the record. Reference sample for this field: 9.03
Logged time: 1.23
